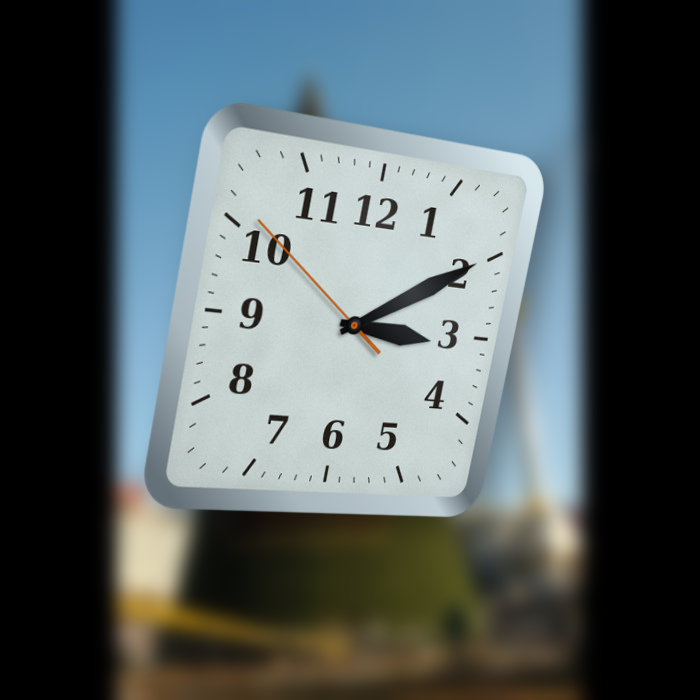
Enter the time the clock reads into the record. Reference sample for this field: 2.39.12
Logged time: 3.09.51
